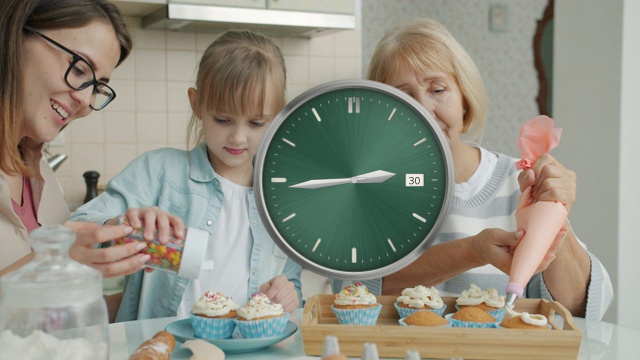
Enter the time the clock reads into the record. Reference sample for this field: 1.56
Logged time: 2.44
